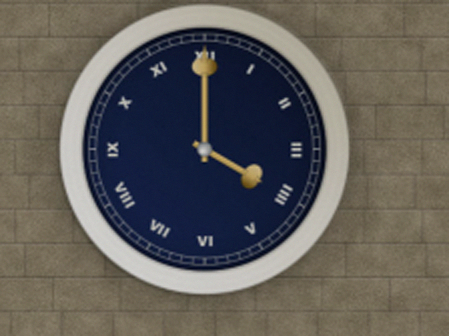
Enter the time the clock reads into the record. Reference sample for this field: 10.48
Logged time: 4.00
